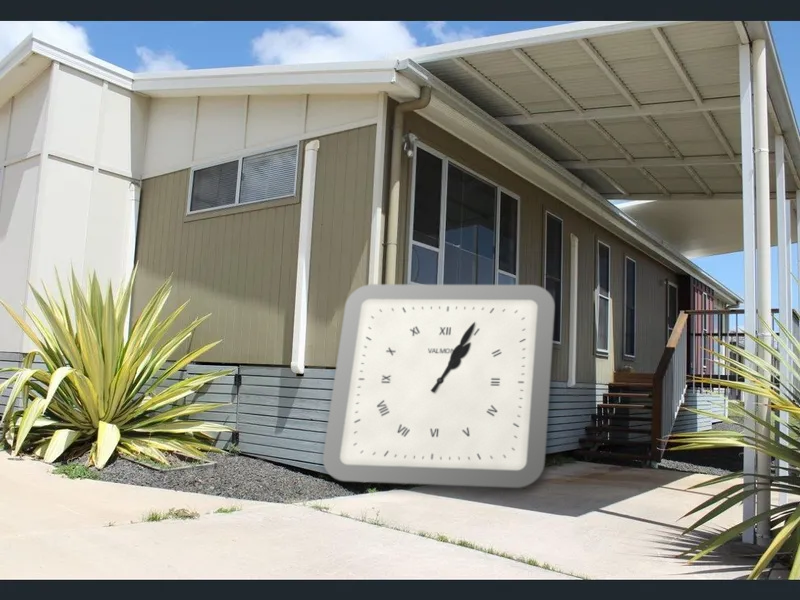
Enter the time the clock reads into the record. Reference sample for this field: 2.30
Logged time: 1.04
